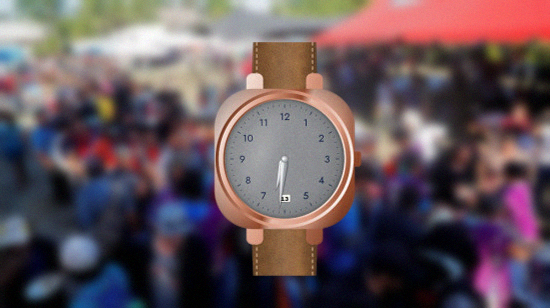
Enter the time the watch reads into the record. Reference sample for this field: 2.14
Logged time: 6.31
